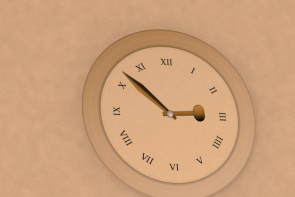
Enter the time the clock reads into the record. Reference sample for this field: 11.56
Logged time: 2.52
